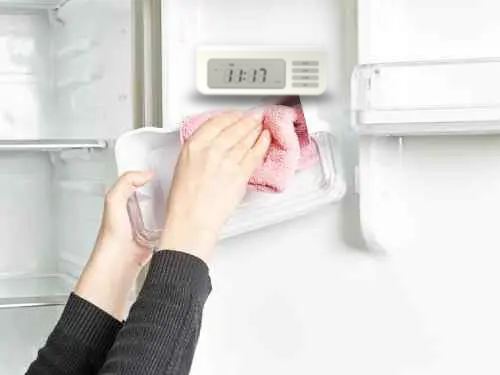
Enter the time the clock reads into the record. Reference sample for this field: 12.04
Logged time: 11.17
